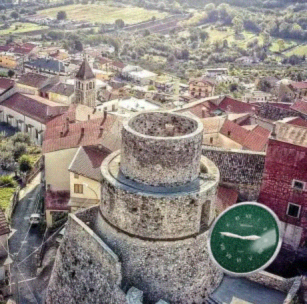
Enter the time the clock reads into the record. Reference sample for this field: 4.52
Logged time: 2.46
